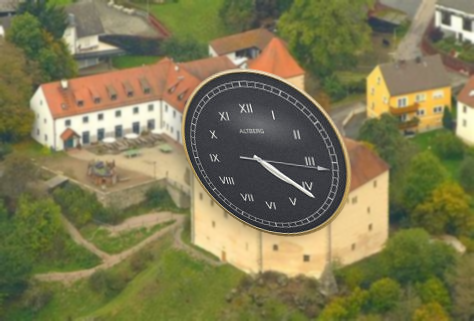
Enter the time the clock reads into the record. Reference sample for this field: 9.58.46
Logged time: 4.21.16
